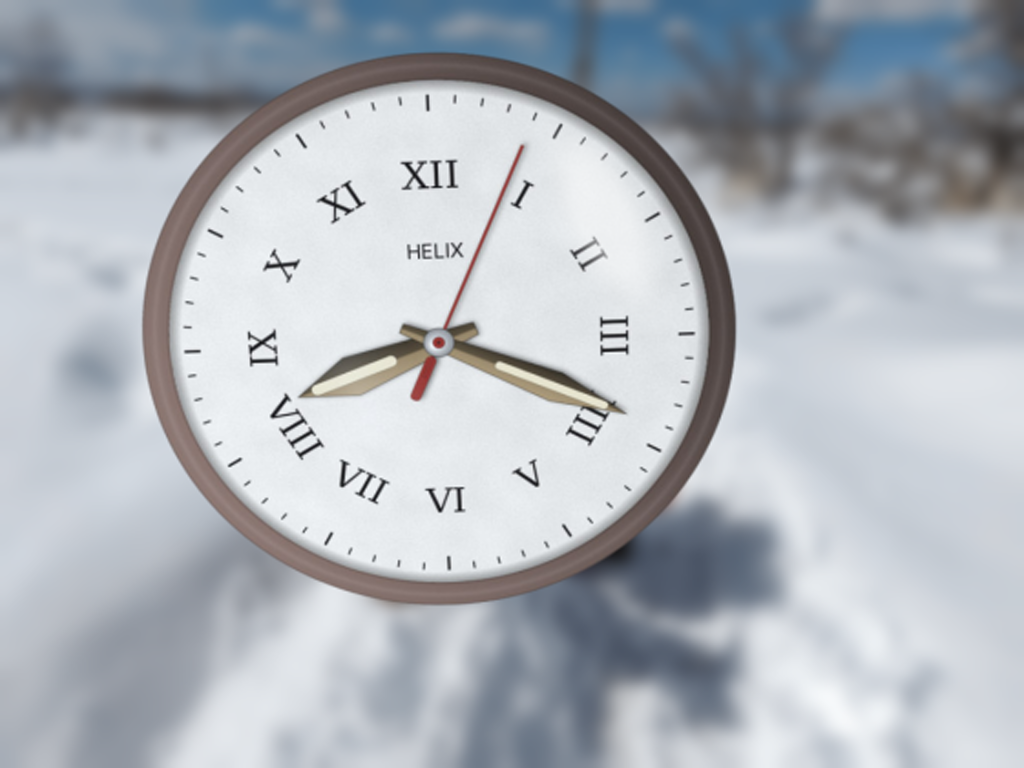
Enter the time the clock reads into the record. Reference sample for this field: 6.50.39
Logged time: 8.19.04
